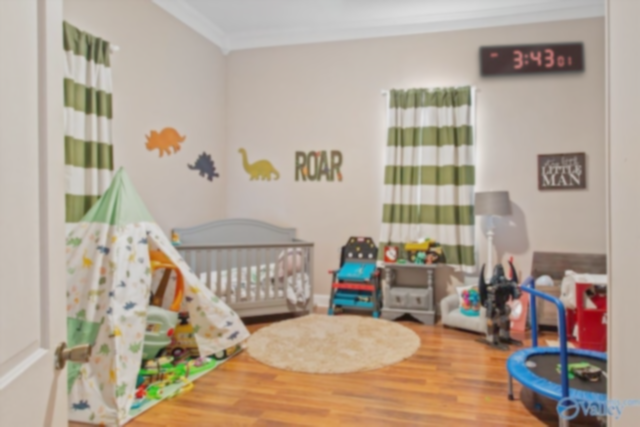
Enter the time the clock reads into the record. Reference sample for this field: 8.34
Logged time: 3.43
